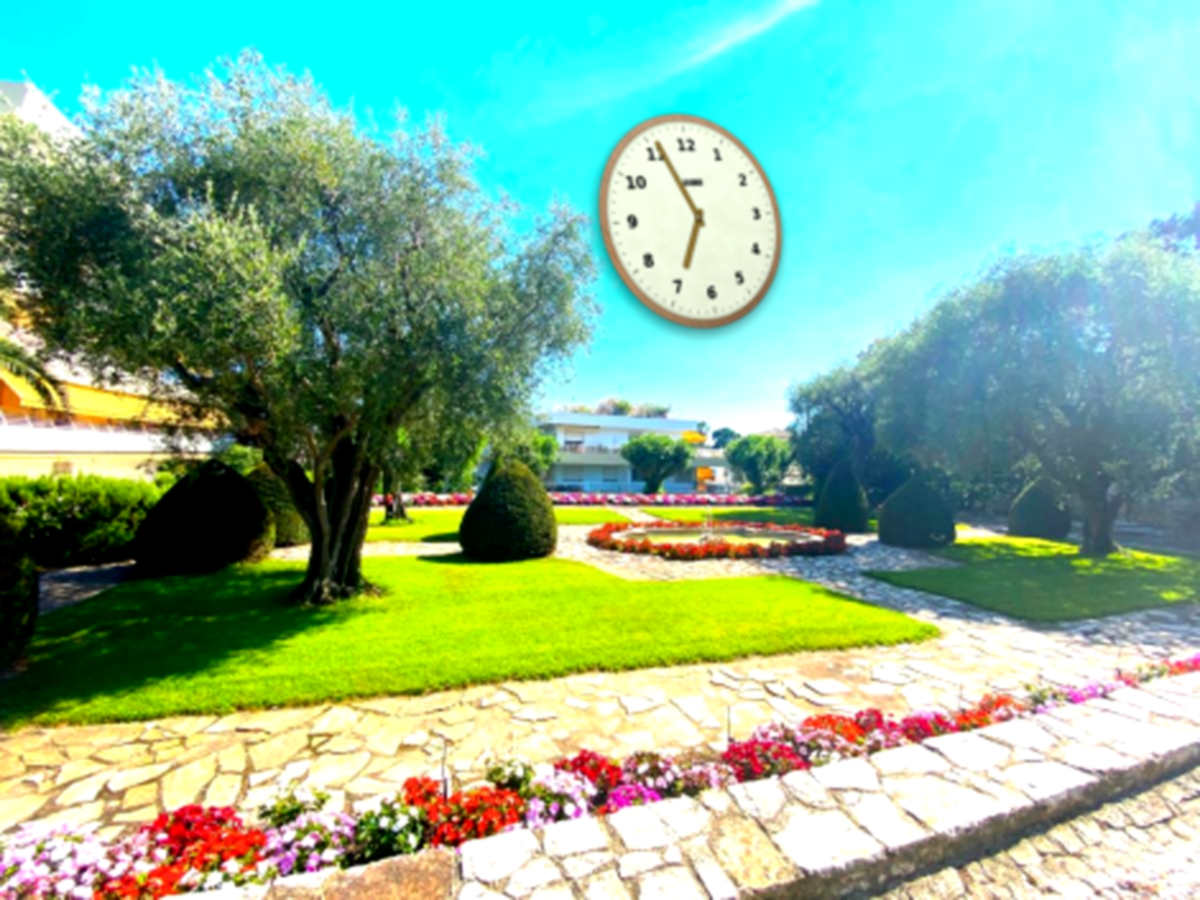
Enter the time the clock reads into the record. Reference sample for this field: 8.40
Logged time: 6.56
